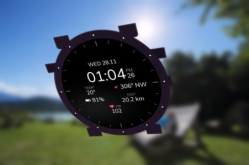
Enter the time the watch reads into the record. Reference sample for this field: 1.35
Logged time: 1.04
